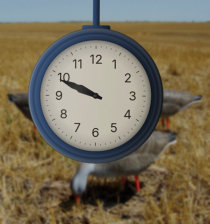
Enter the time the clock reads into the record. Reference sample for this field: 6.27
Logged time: 9.49
